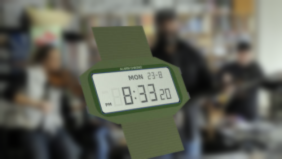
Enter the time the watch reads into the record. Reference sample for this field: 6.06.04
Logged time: 8.33.20
